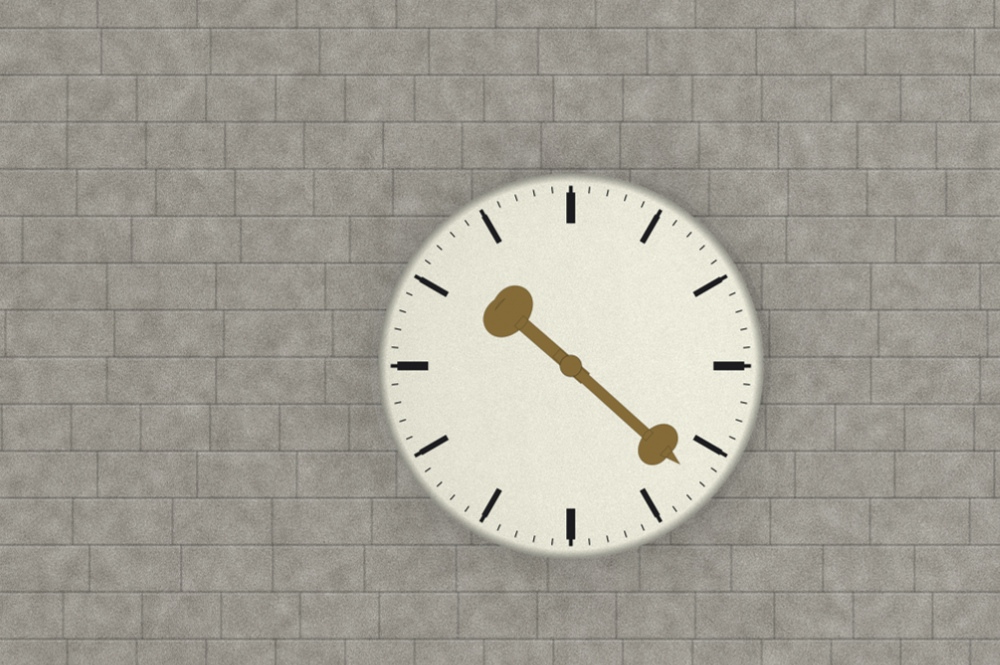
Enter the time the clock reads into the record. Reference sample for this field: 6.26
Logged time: 10.22
